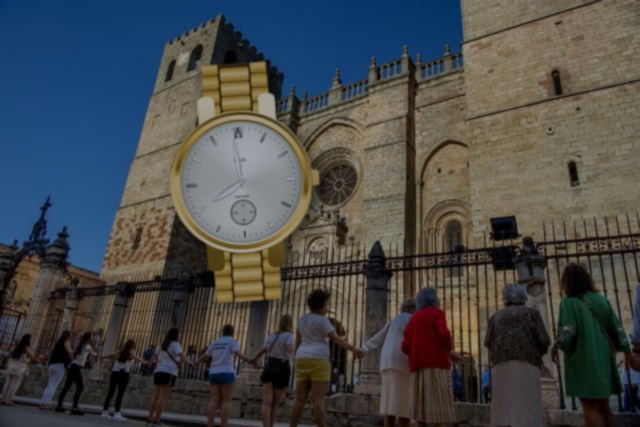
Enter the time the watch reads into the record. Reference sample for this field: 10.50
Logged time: 7.59
